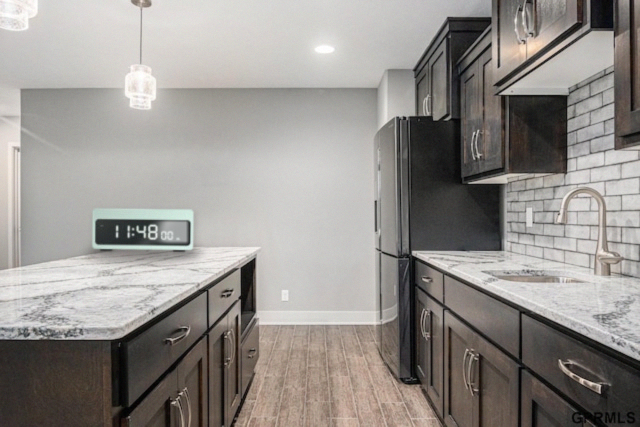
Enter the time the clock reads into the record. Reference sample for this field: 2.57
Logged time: 11.48
